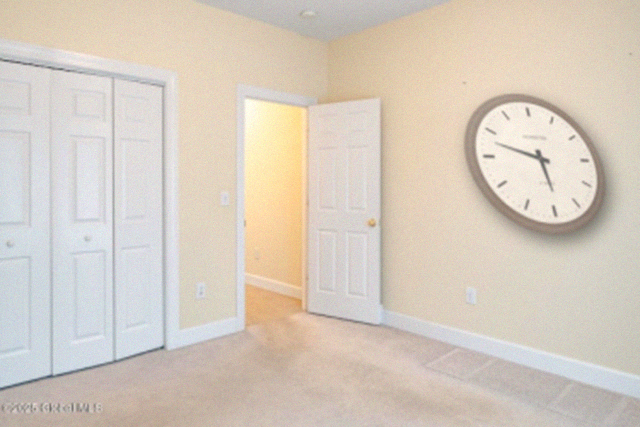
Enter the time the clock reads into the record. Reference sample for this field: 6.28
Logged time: 5.48
